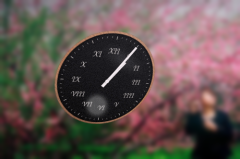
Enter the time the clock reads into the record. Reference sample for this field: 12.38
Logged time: 1.05
